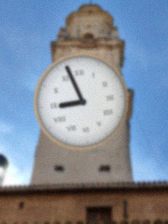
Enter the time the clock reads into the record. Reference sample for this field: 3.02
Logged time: 8.57
